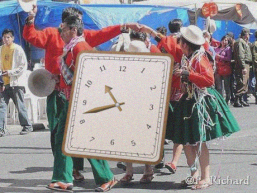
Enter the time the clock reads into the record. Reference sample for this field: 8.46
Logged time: 10.42
